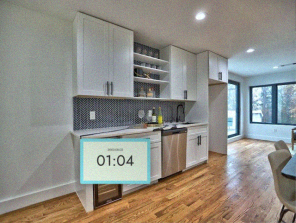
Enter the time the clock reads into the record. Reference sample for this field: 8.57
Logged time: 1.04
